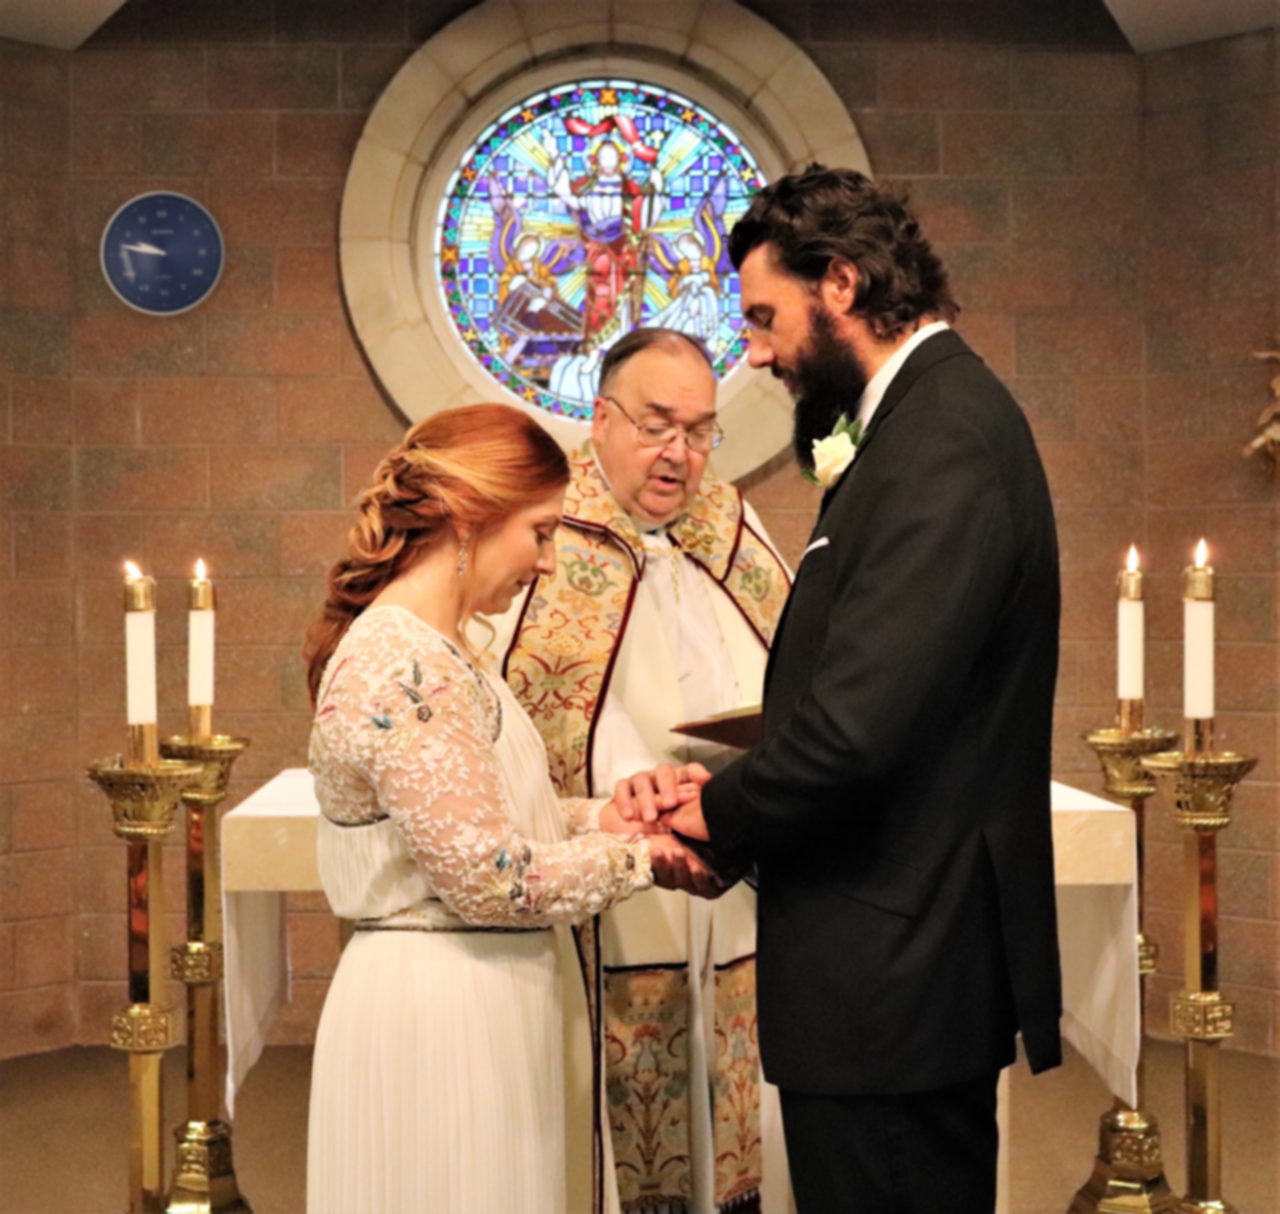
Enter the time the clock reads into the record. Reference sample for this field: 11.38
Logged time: 9.47
